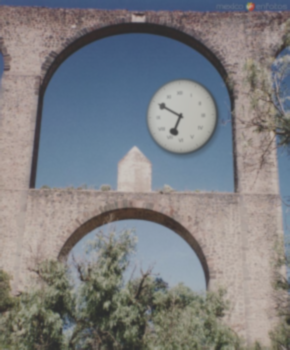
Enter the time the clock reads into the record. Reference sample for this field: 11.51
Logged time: 6.50
